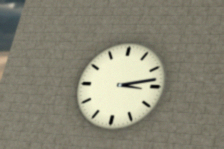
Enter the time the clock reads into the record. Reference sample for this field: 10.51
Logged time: 3.13
